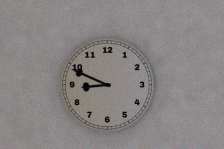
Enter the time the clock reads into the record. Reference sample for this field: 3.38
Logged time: 8.49
